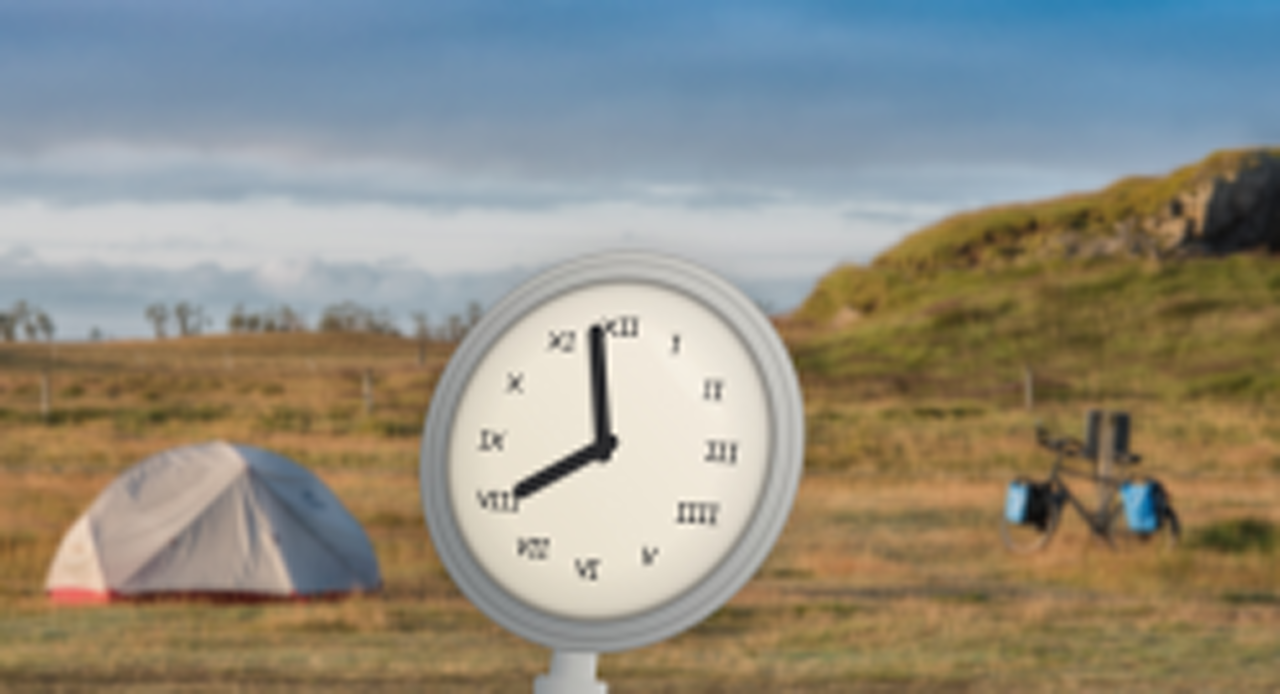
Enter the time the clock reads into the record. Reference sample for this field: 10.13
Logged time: 7.58
